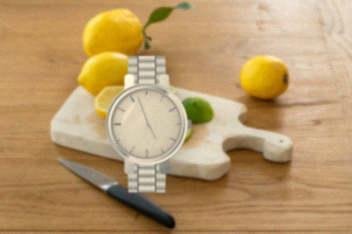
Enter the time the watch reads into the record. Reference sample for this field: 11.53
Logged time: 4.57
